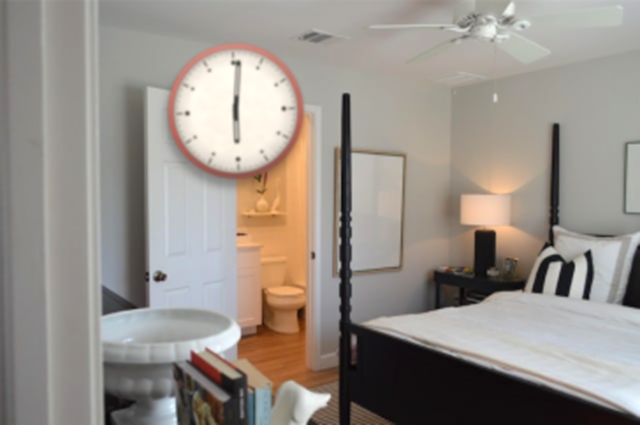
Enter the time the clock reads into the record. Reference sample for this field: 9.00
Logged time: 6.01
